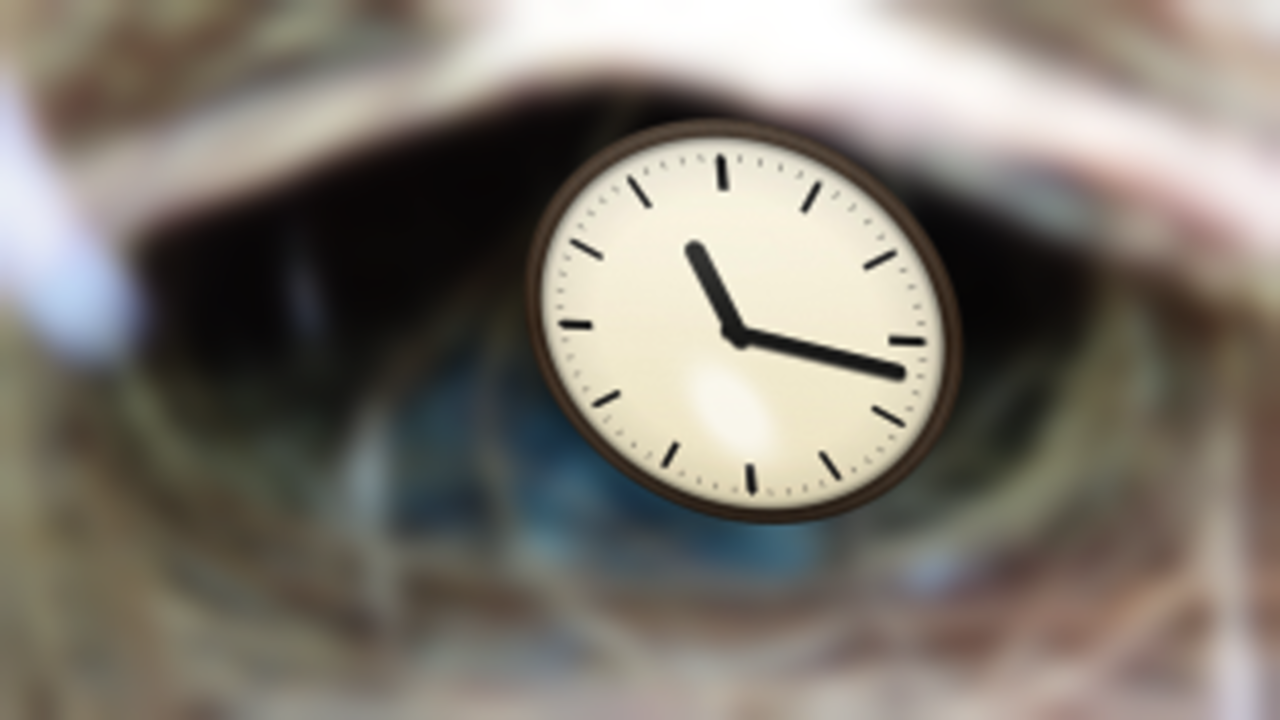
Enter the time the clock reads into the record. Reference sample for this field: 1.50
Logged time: 11.17
